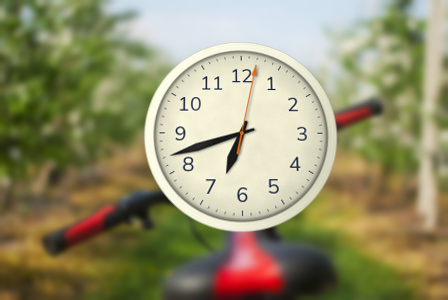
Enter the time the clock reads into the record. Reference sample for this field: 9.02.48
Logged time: 6.42.02
